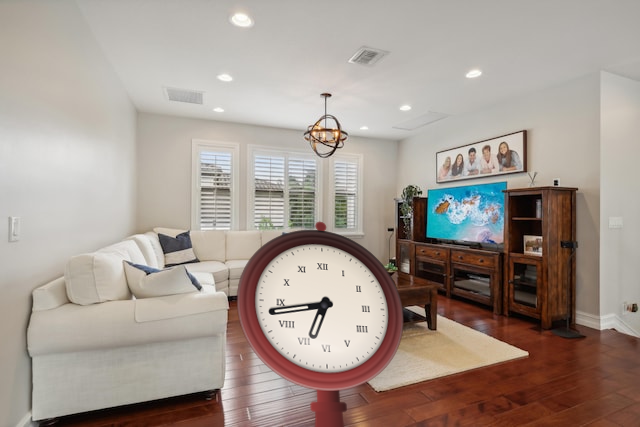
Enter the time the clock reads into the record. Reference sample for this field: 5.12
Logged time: 6.43
